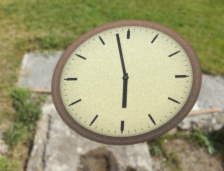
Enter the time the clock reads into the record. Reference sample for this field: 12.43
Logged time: 5.58
